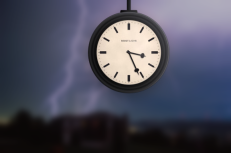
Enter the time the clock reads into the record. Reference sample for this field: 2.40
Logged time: 3.26
